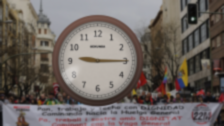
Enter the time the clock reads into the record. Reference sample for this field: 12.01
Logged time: 9.15
